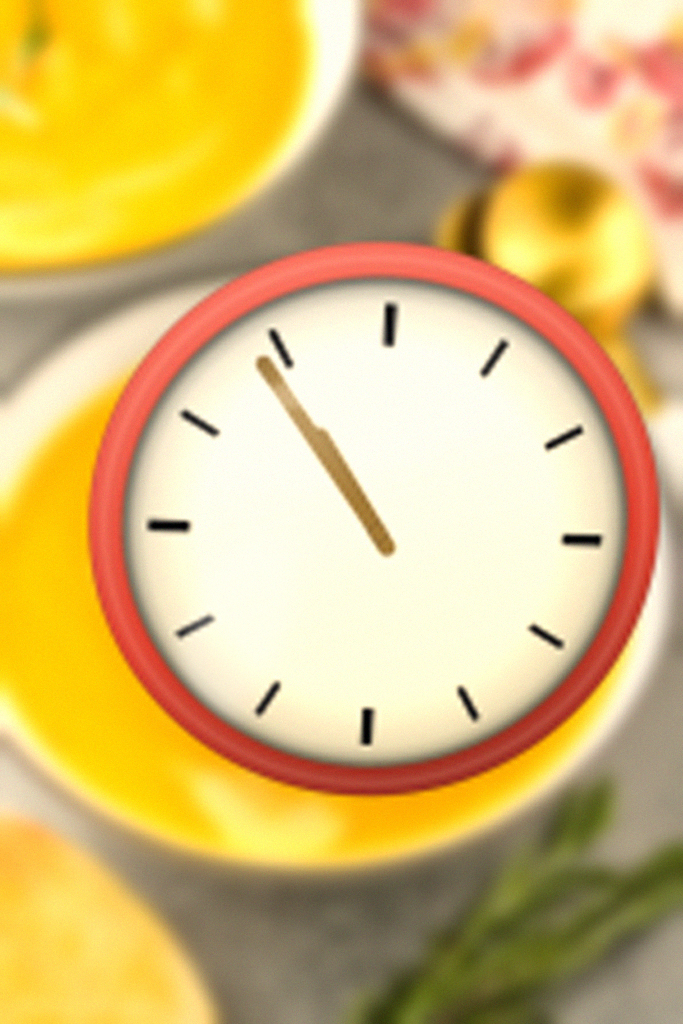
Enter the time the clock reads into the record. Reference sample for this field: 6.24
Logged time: 10.54
